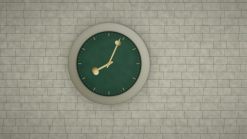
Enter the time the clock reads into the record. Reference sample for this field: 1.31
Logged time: 8.04
